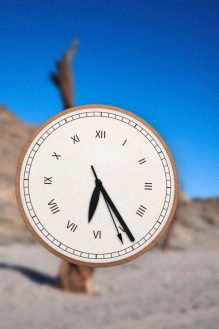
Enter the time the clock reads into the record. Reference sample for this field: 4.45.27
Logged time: 6.24.26
